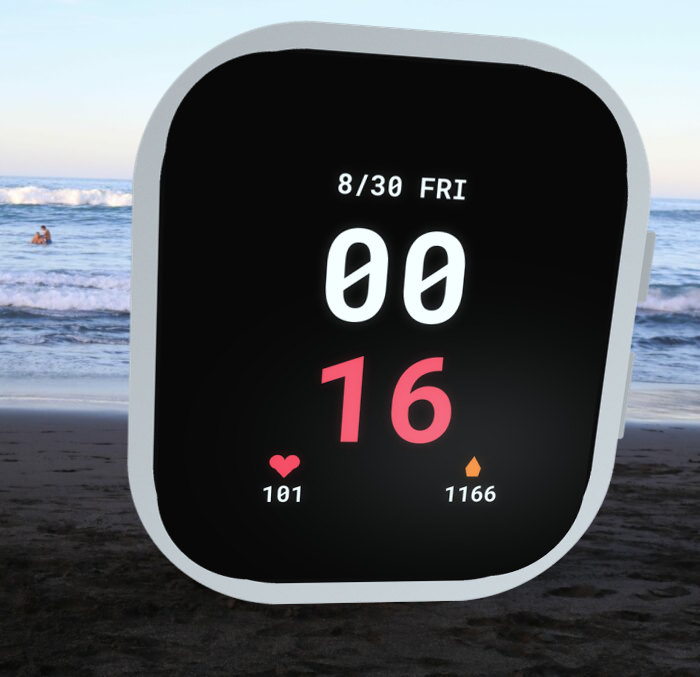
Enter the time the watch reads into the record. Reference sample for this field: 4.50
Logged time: 0.16
